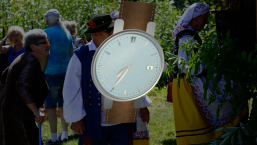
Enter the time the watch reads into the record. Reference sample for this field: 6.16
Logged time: 7.35
